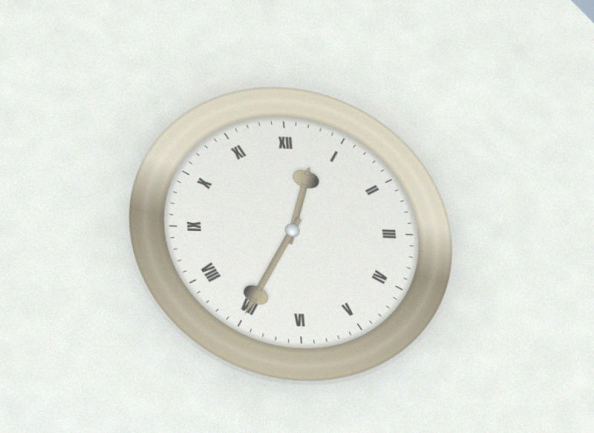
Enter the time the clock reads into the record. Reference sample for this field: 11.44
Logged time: 12.35
